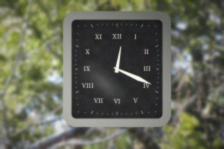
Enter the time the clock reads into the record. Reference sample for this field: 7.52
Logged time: 12.19
